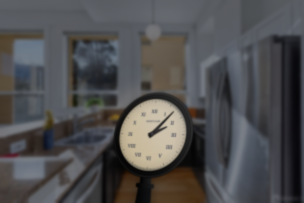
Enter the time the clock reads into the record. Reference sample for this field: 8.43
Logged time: 2.07
